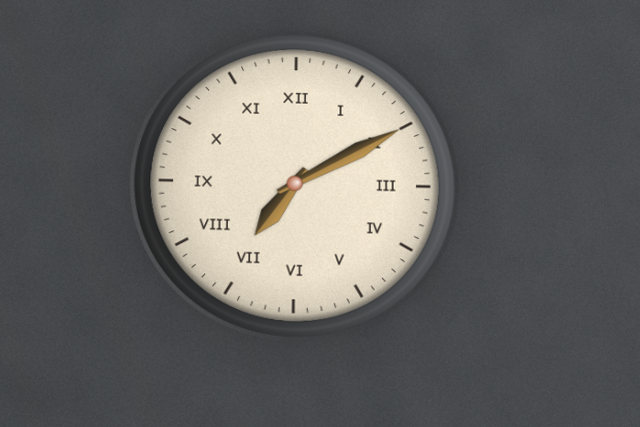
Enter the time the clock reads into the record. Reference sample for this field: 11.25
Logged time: 7.10
